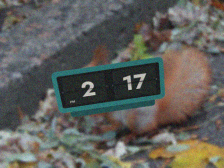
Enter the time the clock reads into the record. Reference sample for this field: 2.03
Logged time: 2.17
